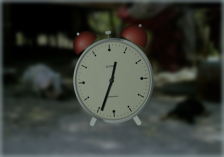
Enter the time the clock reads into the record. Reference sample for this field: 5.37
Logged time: 12.34
